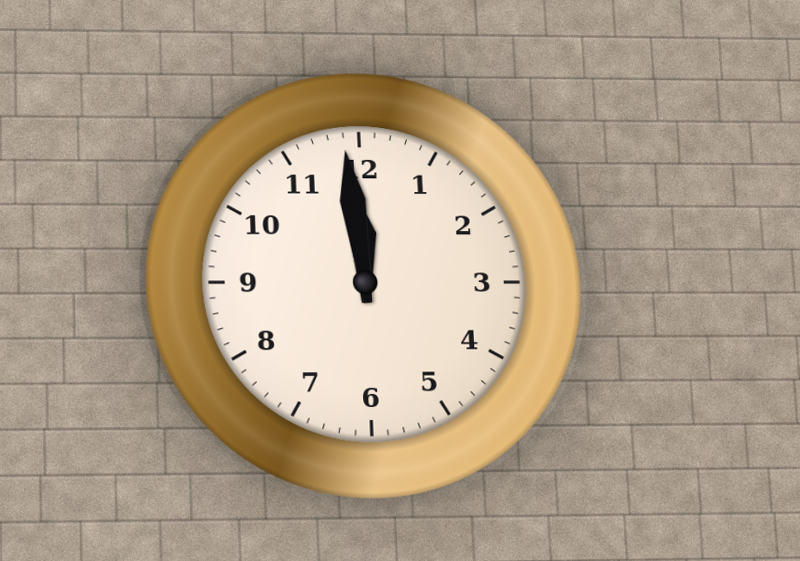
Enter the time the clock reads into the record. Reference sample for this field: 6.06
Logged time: 11.59
